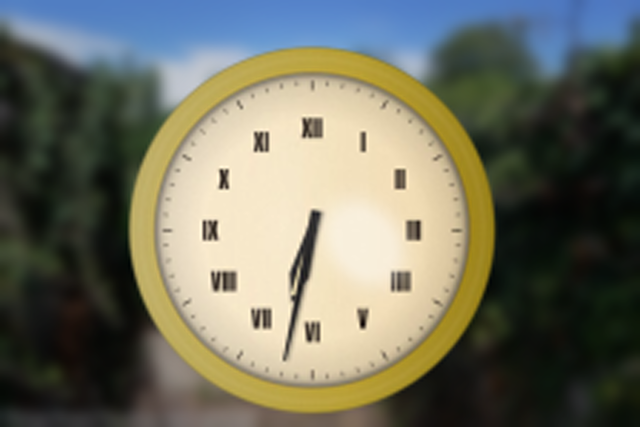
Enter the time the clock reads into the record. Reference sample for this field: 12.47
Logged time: 6.32
